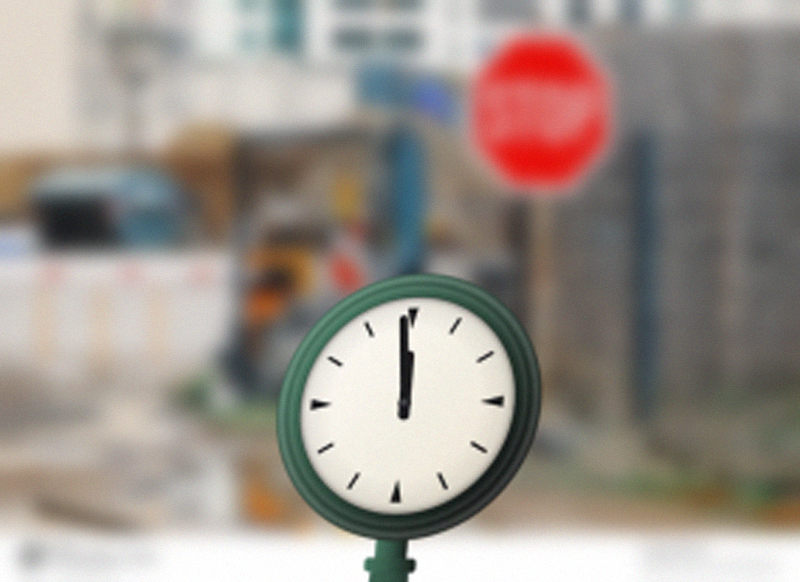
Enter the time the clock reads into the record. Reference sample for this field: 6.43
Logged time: 11.59
